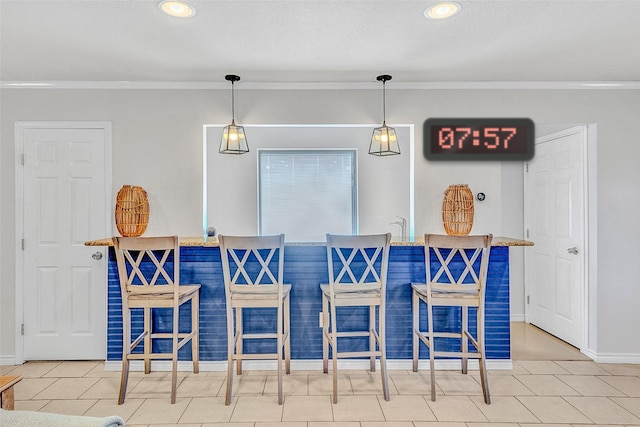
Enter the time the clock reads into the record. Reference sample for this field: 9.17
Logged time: 7.57
